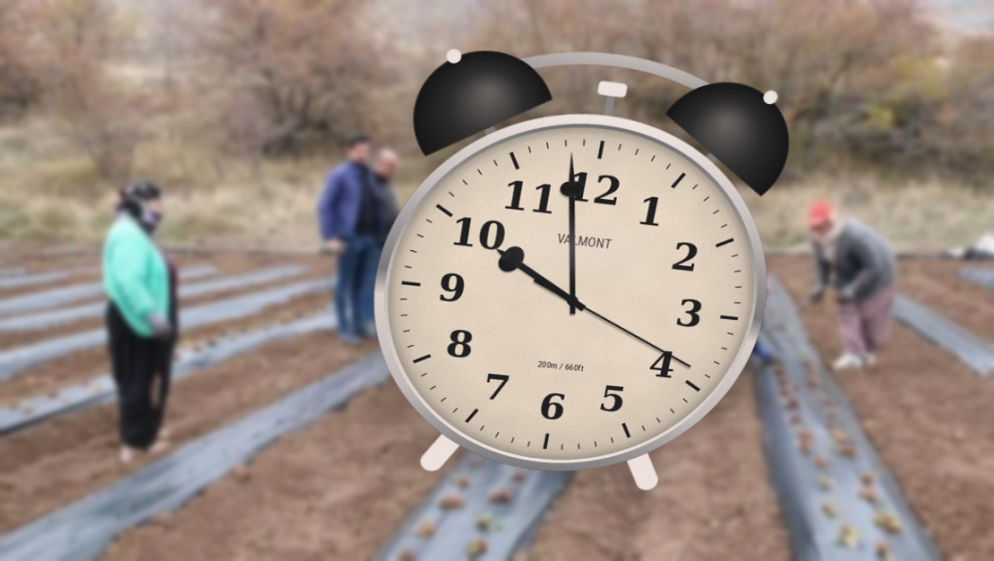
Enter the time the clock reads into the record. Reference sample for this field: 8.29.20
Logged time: 9.58.19
